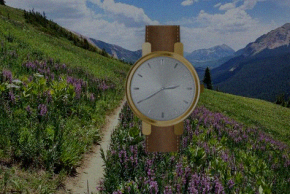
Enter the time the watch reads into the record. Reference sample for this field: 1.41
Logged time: 2.40
